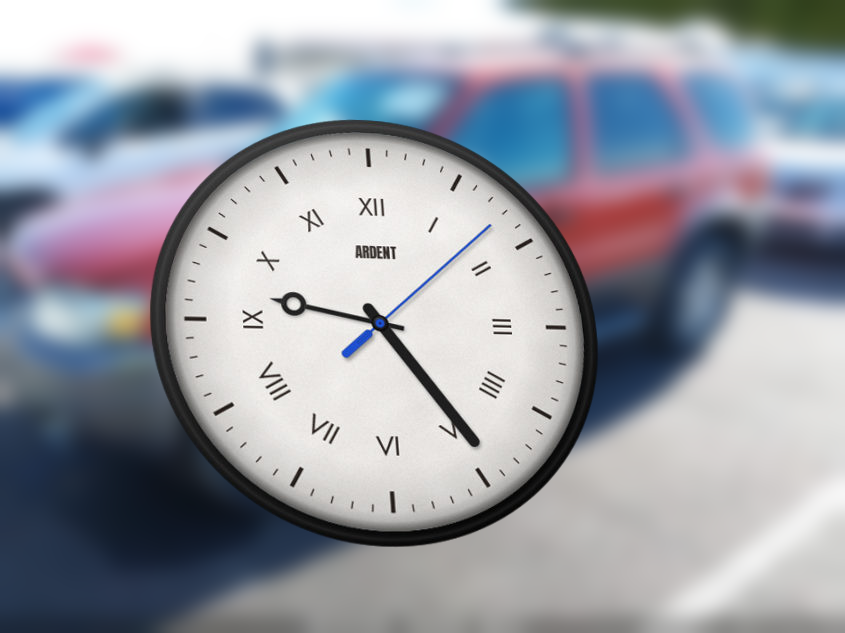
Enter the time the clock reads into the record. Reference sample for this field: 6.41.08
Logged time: 9.24.08
